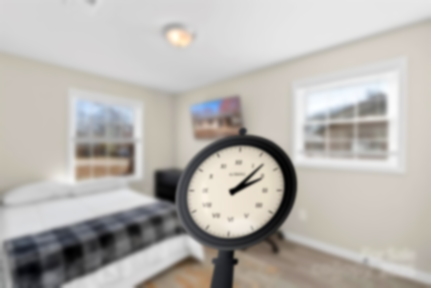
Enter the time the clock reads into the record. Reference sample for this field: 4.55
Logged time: 2.07
